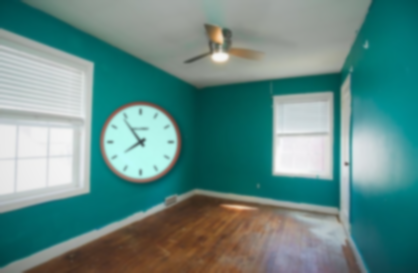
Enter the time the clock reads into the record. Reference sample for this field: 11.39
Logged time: 7.54
